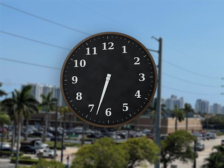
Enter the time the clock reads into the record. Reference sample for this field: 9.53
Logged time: 6.33
